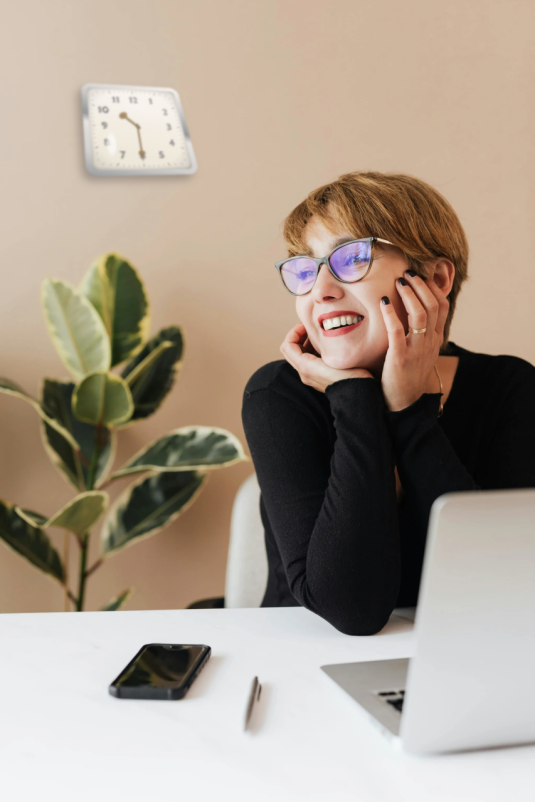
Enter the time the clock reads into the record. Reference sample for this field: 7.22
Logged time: 10.30
